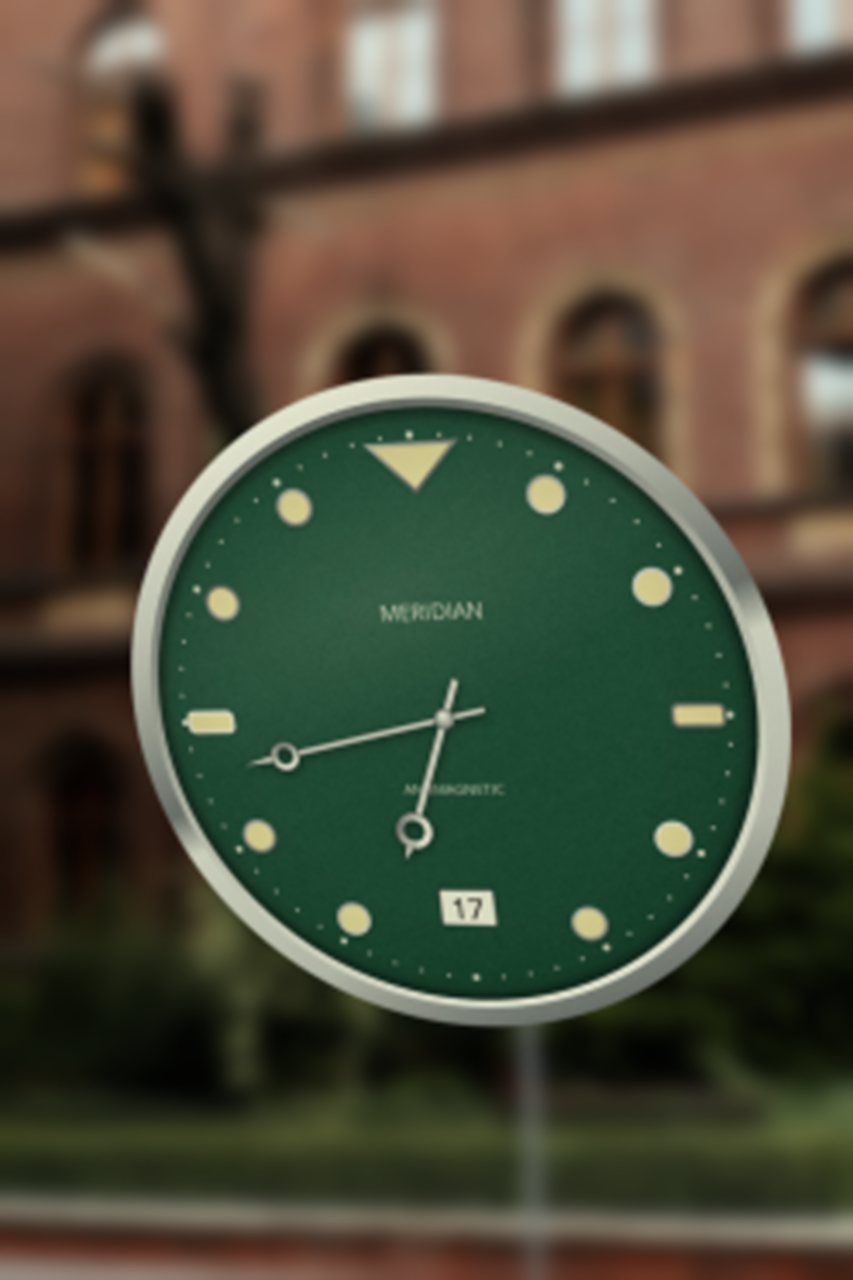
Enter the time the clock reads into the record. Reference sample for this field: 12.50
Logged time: 6.43
